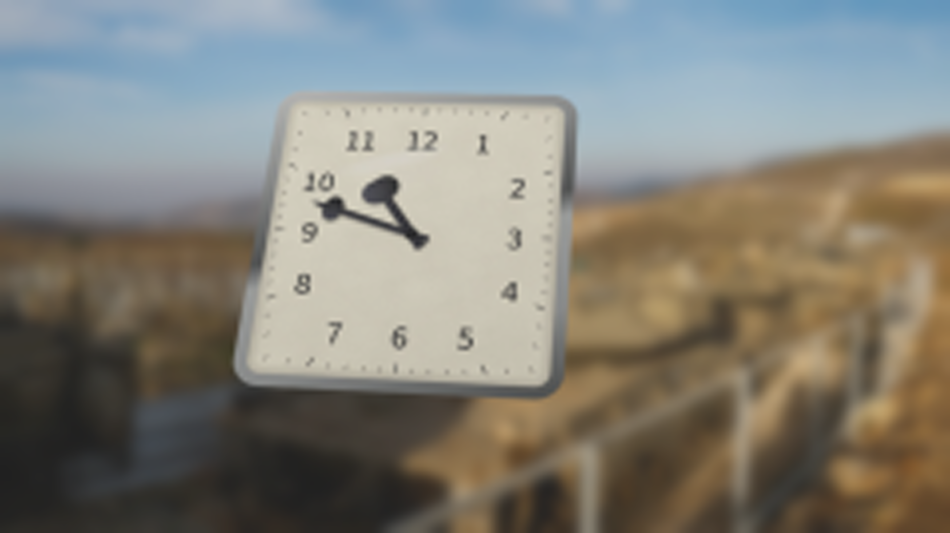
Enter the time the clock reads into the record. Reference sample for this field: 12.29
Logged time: 10.48
